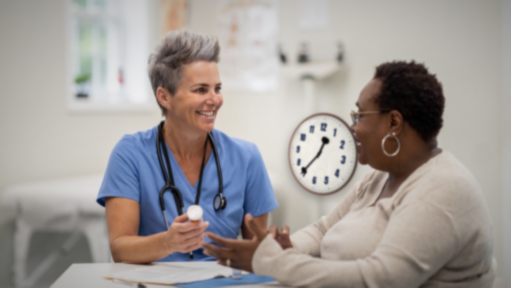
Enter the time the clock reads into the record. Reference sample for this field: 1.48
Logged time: 12.36
